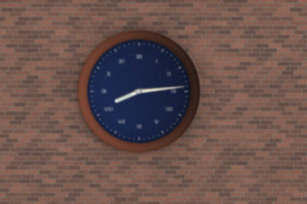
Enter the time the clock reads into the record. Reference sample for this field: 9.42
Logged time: 8.14
